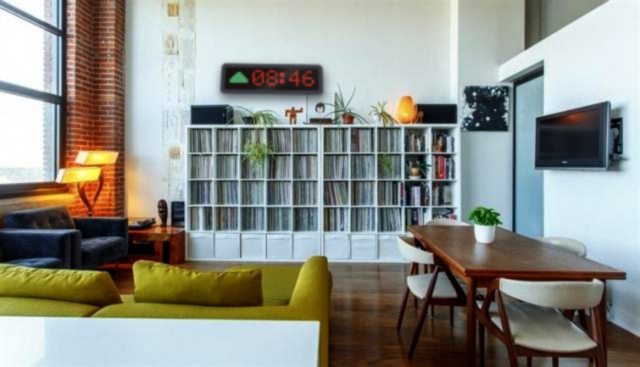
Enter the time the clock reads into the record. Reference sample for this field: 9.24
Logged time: 8.46
